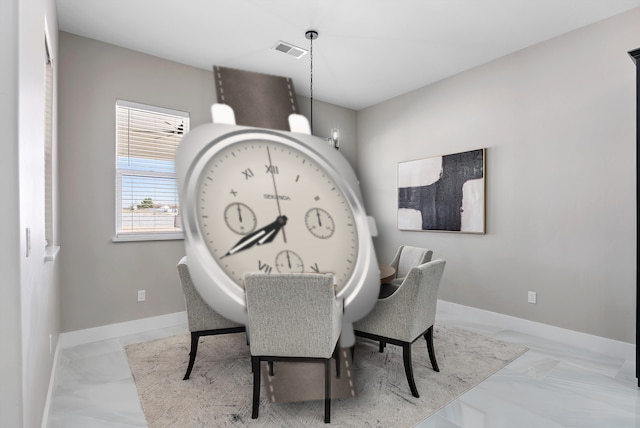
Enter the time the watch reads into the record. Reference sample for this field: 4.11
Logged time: 7.40
